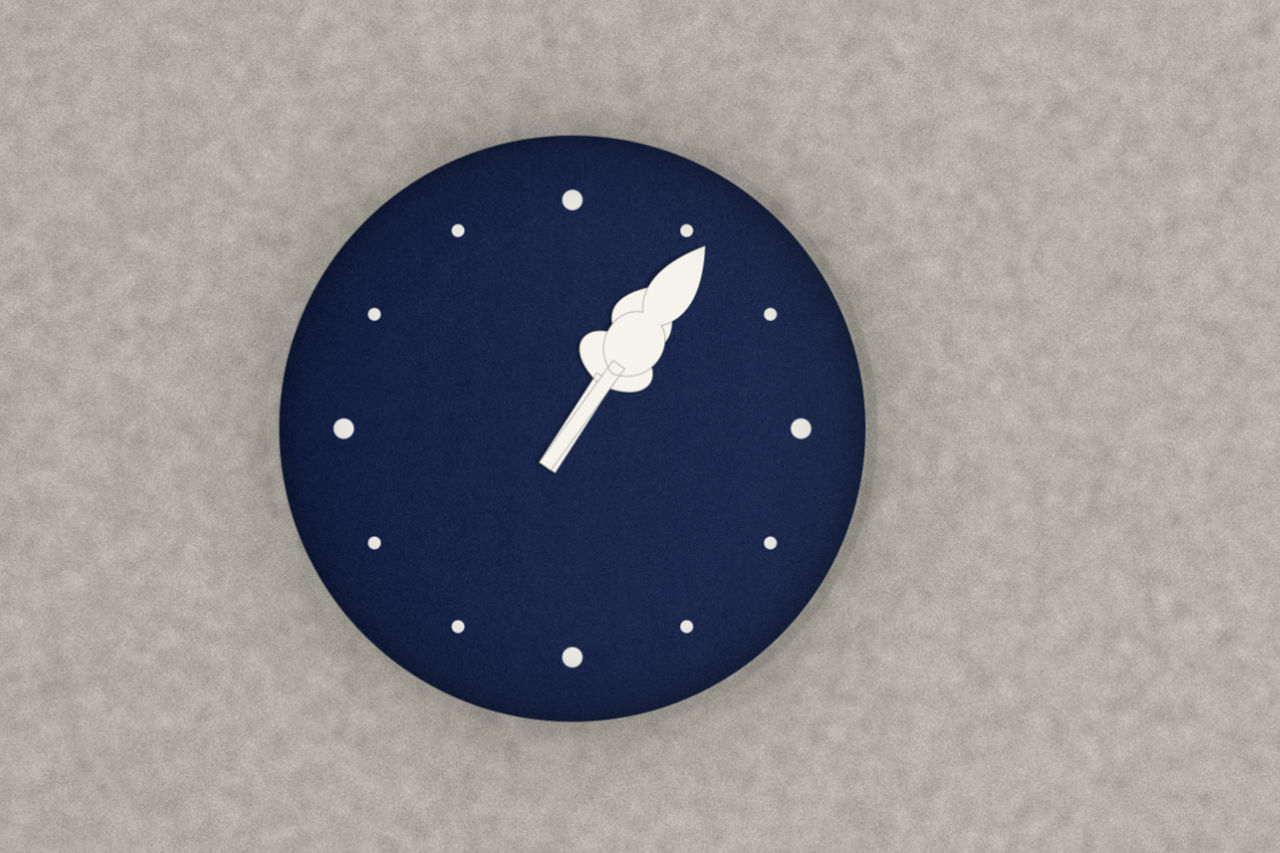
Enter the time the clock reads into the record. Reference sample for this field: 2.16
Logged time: 1.06
